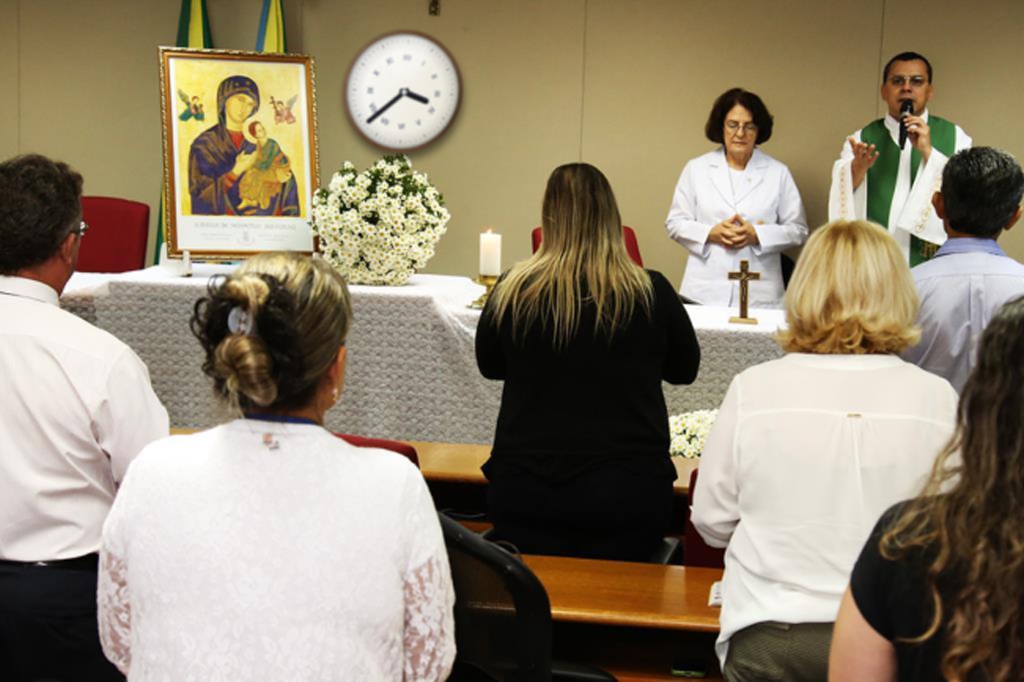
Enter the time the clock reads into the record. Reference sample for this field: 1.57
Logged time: 3.38
